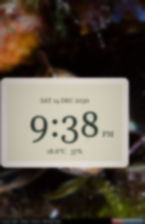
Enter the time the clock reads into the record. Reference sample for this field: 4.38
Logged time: 9.38
